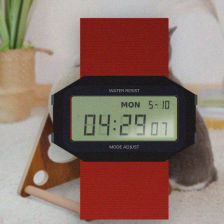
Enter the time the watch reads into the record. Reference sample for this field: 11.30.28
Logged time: 4.29.07
